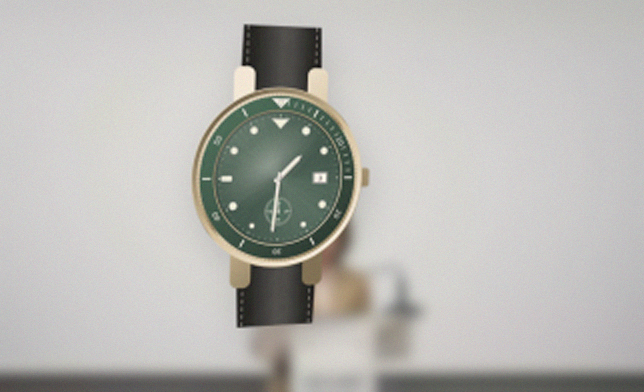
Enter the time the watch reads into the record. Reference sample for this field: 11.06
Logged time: 1.31
